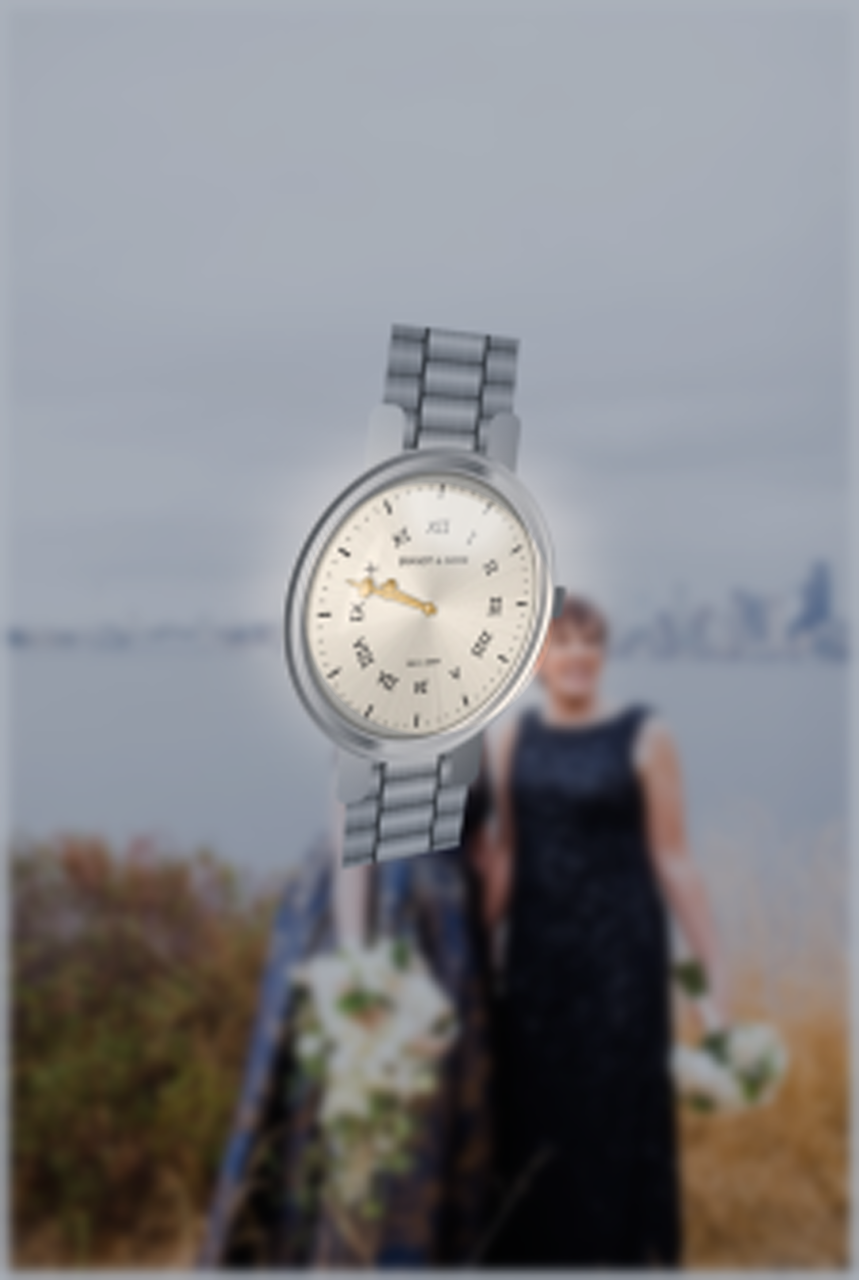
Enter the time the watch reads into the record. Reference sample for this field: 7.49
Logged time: 9.48
